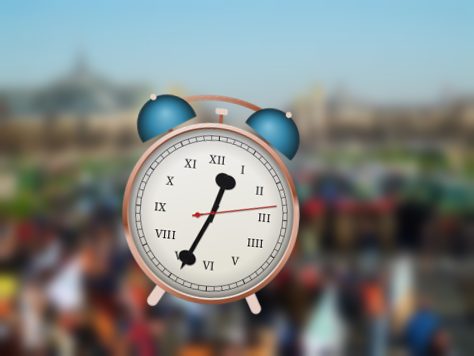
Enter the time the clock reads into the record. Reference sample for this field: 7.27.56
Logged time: 12.34.13
